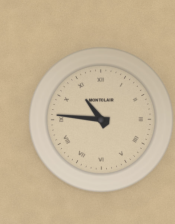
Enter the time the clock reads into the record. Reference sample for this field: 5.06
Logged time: 10.46
